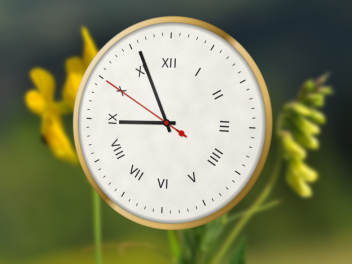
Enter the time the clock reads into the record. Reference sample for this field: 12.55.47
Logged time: 8.55.50
